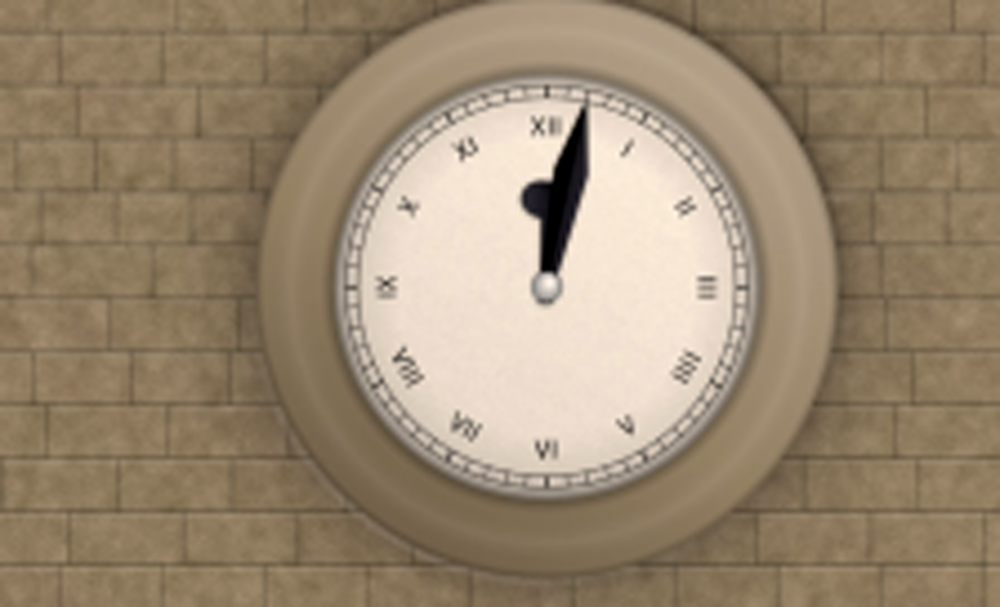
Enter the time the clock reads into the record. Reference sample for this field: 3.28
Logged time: 12.02
